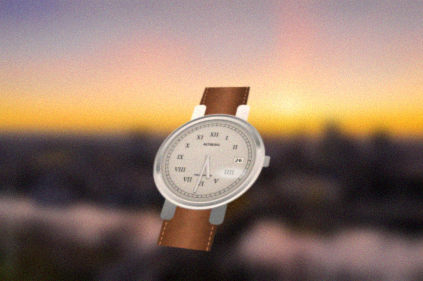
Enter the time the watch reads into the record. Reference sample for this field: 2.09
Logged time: 5.31
